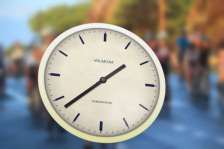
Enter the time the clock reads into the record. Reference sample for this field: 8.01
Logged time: 1.38
